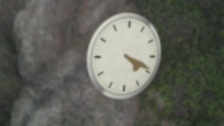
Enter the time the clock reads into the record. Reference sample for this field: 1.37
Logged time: 4.19
